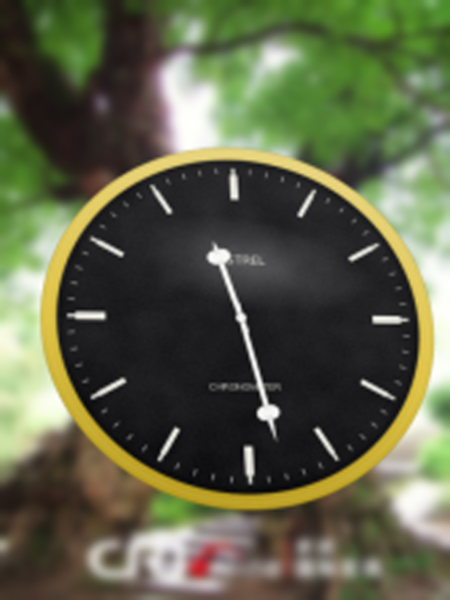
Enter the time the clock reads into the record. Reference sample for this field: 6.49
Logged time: 11.28
